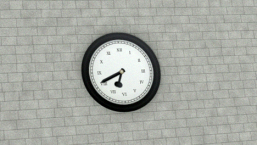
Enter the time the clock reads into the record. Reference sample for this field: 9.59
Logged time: 6.41
